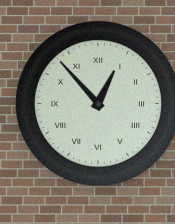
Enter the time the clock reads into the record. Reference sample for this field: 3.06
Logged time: 12.53
